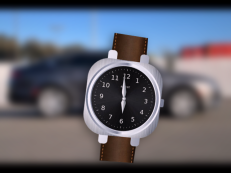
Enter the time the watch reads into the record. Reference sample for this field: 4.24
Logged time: 5.59
